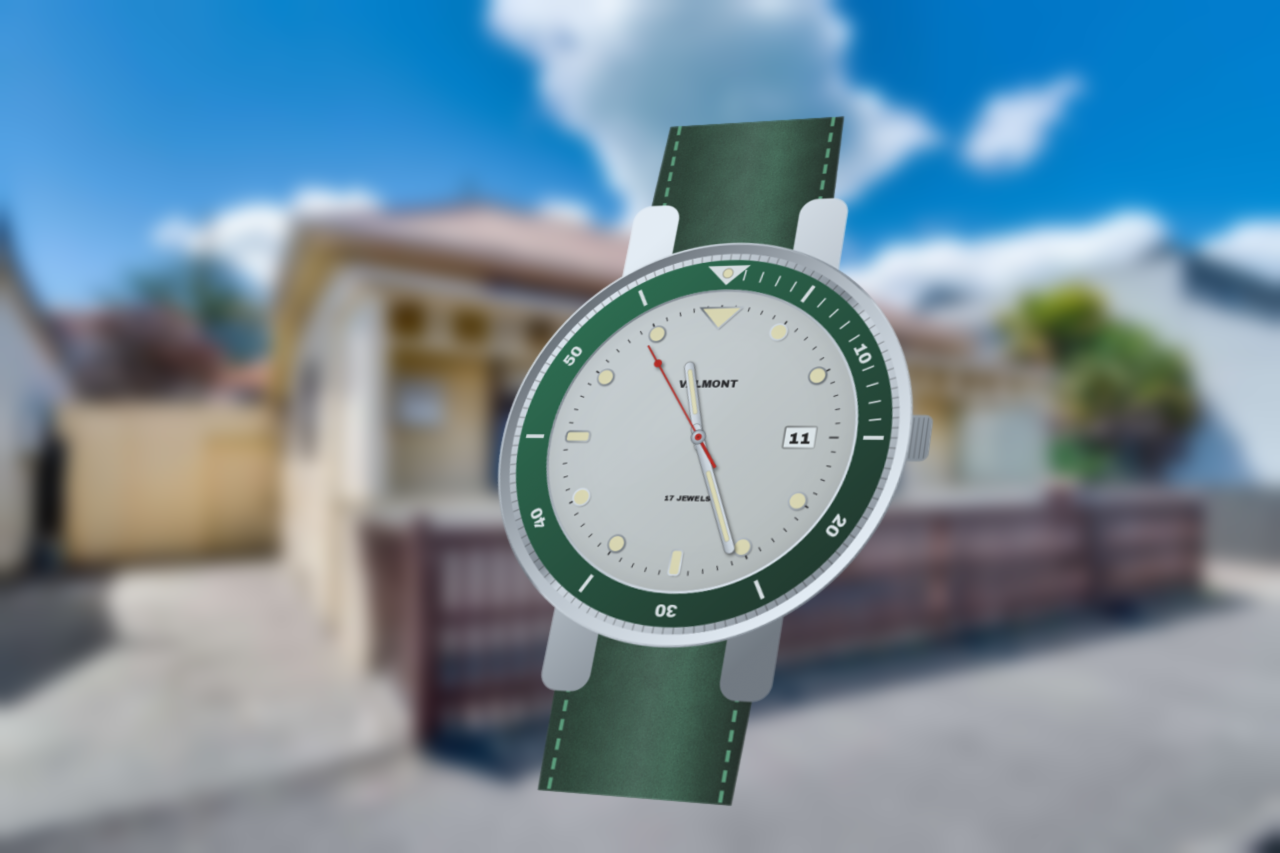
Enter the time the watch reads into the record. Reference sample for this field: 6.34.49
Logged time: 11.25.54
